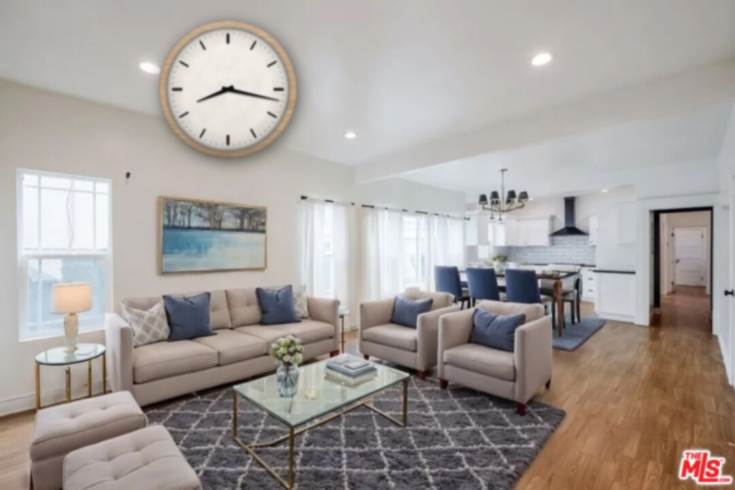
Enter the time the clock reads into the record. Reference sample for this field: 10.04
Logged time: 8.17
